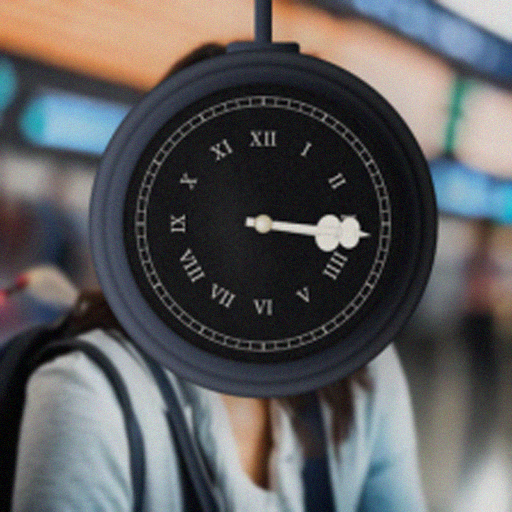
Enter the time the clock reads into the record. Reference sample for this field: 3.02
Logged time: 3.16
